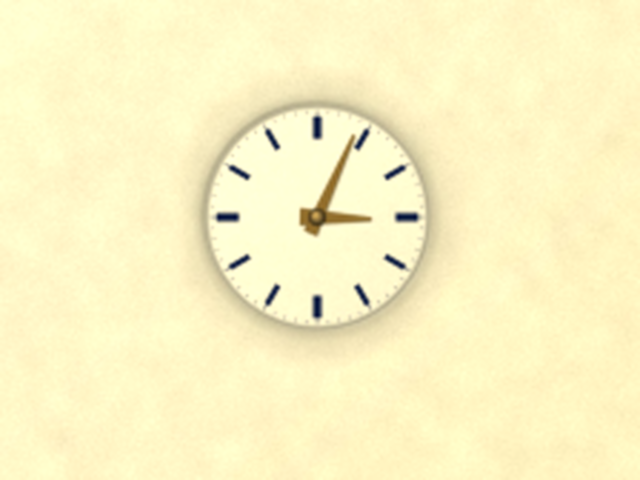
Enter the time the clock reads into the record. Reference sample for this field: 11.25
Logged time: 3.04
